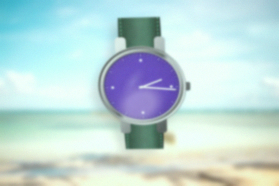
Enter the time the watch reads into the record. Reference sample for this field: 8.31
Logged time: 2.16
